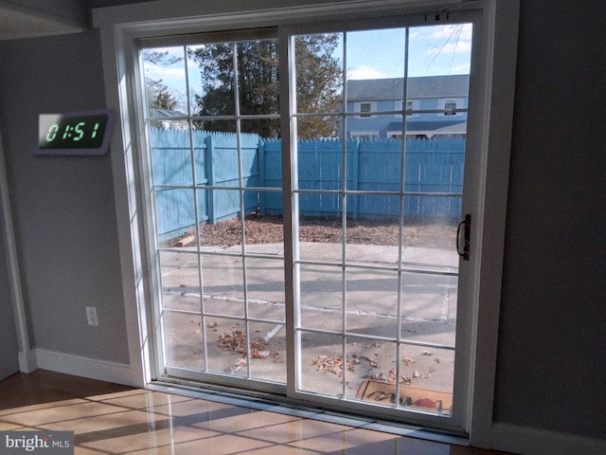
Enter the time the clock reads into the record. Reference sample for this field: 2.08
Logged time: 1.51
